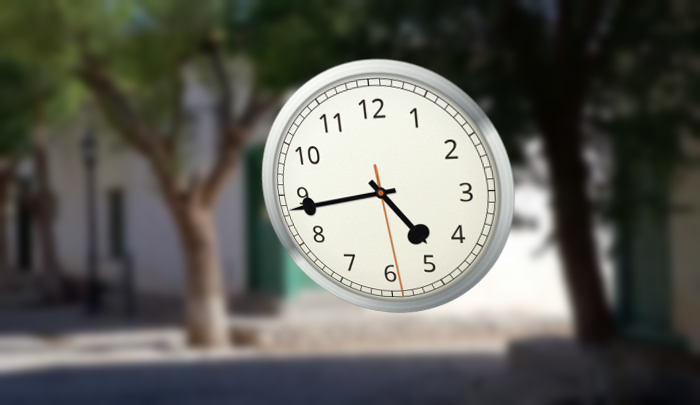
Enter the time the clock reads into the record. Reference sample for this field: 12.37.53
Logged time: 4.43.29
